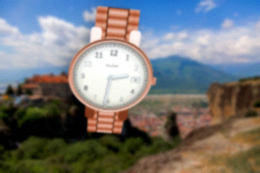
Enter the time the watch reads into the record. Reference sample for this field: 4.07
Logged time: 2.31
